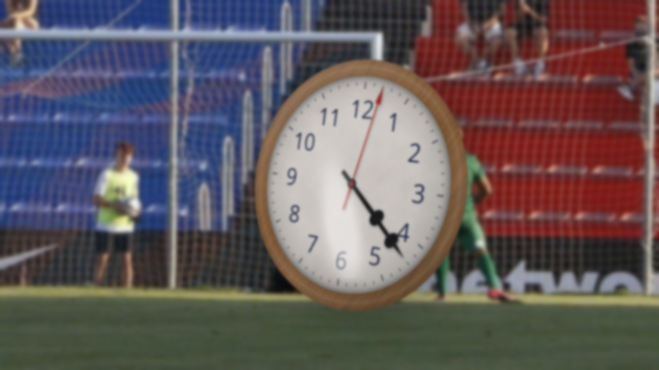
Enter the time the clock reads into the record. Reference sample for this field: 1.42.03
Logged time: 4.22.02
